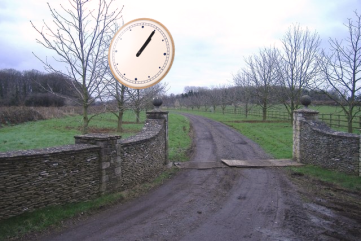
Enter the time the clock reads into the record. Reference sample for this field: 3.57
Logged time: 1.05
